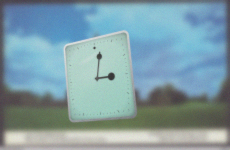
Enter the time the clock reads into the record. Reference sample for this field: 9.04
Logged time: 3.02
